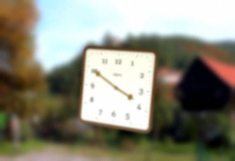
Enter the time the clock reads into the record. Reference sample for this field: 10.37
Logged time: 3.50
